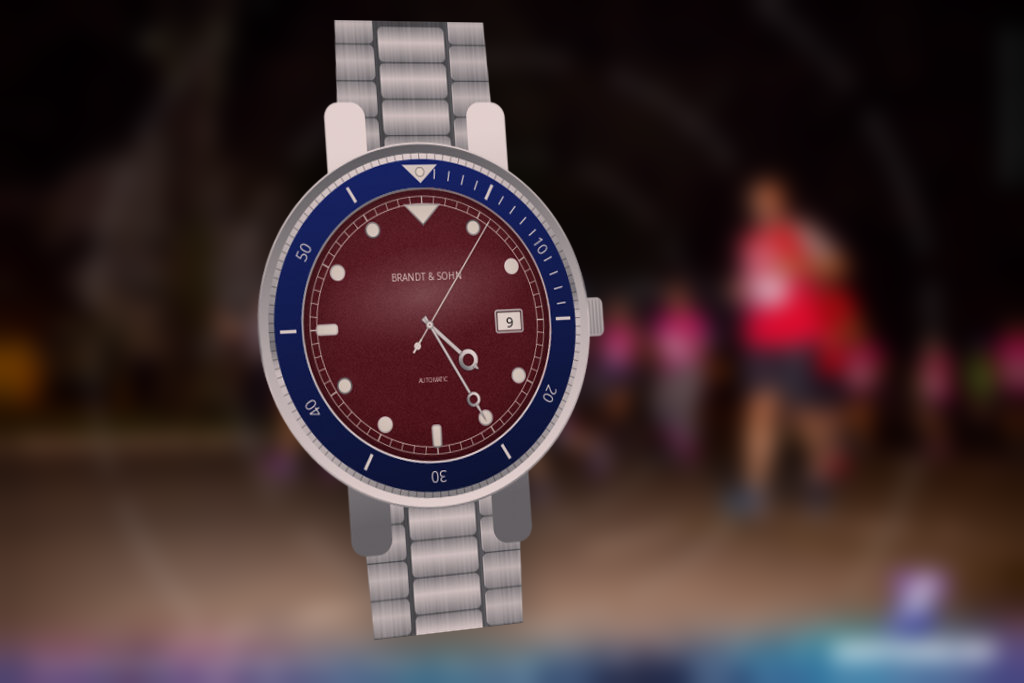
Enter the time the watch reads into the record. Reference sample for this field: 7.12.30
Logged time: 4.25.06
